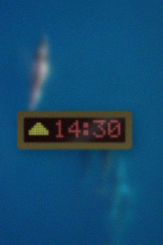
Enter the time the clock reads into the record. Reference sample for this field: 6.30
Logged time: 14.30
